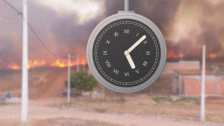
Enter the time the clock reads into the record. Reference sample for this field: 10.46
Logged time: 5.08
